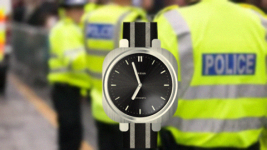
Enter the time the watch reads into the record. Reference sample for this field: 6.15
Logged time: 6.57
